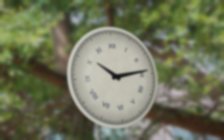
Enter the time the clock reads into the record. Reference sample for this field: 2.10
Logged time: 10.14
